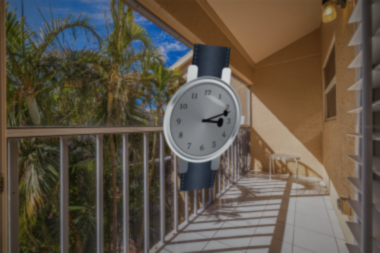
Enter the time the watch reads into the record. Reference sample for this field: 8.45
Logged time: 3.12
